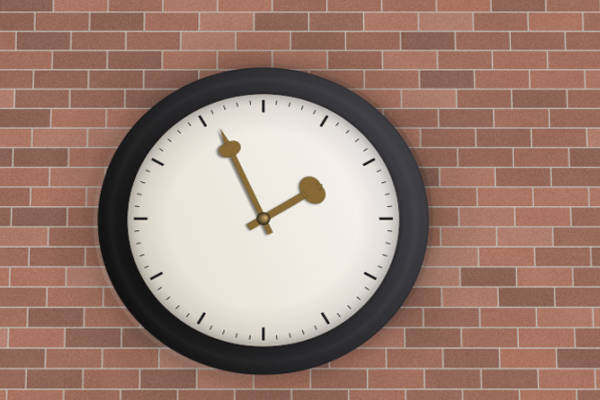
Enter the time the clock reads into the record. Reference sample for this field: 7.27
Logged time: 1.56
